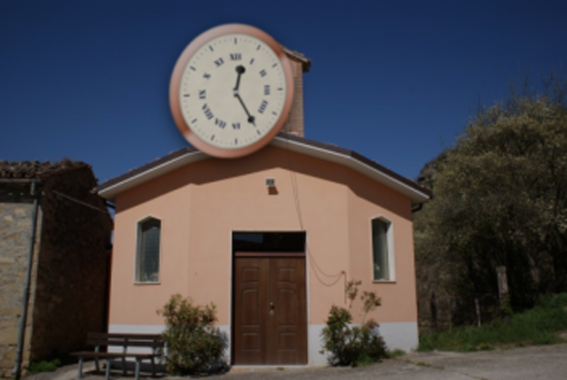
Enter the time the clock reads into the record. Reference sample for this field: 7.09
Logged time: 12.25
